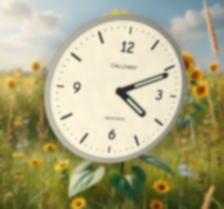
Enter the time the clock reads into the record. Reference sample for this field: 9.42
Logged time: 4.11
